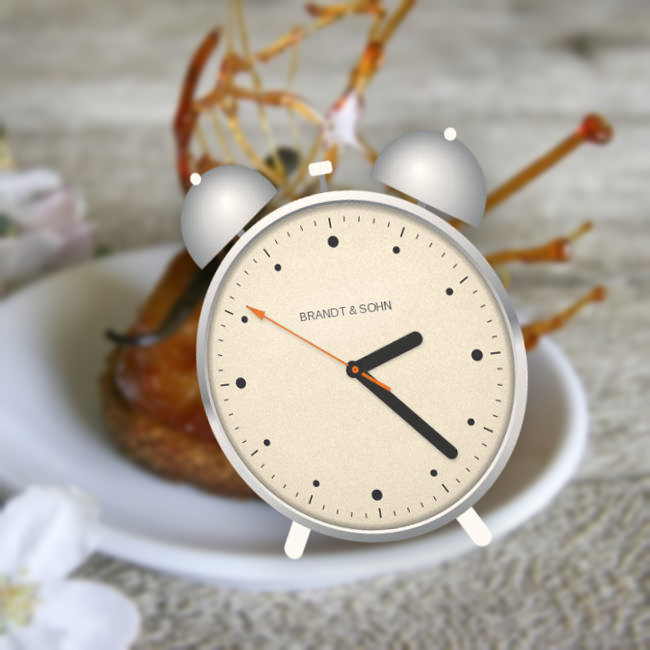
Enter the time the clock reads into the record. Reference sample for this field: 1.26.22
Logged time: 2.22.51
